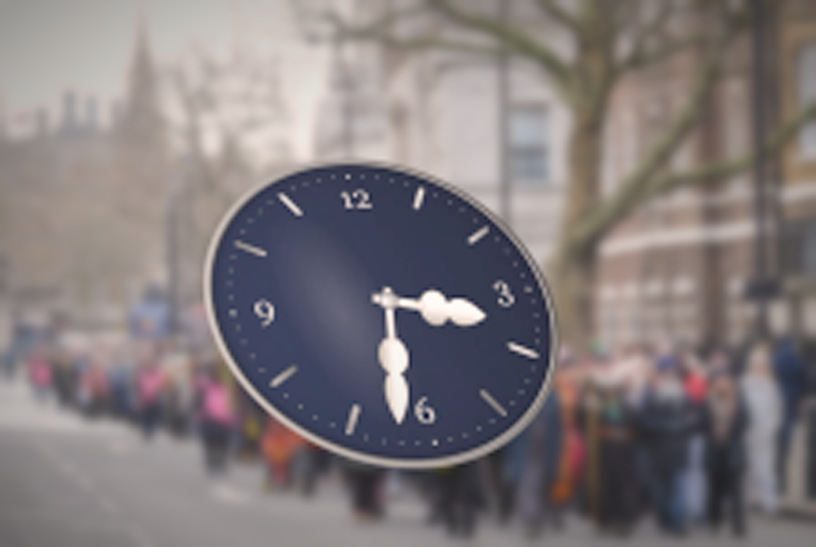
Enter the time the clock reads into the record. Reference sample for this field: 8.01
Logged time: 3.32
